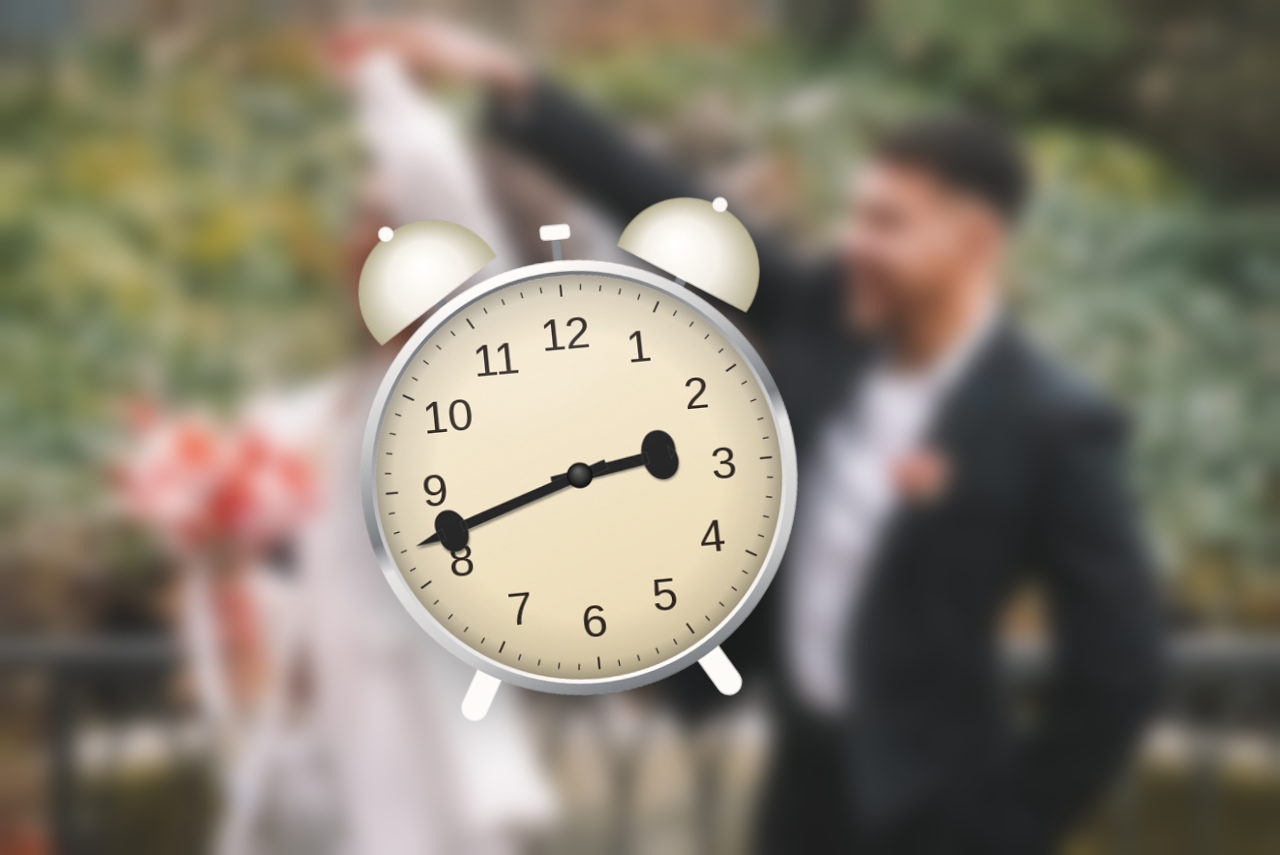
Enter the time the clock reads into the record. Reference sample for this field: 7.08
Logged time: 2.42
